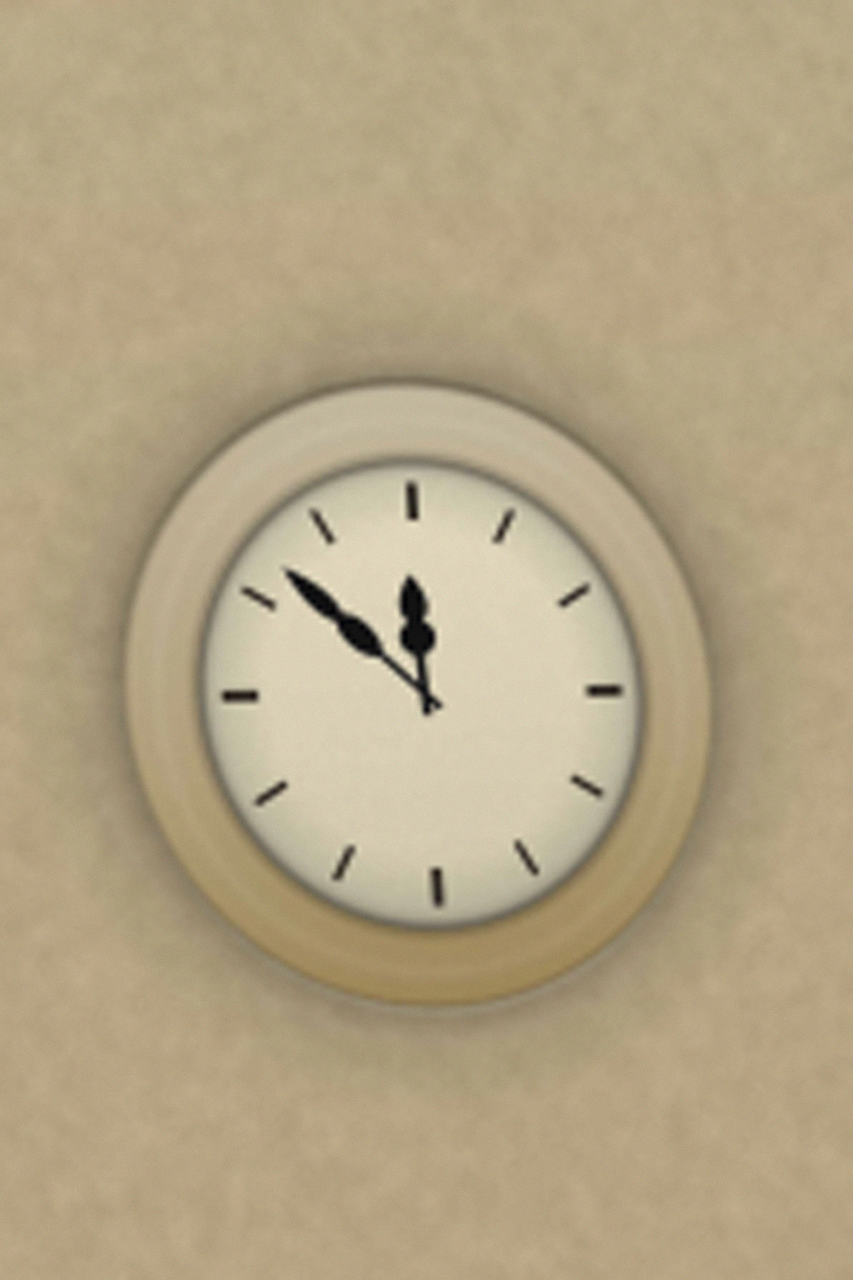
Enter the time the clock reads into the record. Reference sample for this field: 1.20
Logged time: 11.52
